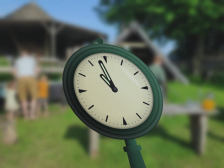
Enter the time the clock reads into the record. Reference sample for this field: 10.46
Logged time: 10.58
